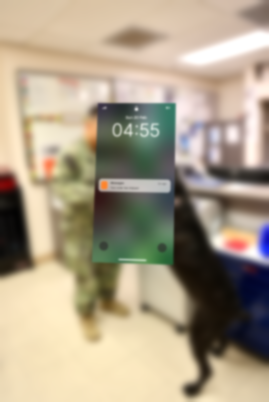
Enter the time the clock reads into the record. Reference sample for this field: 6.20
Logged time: 4.55
